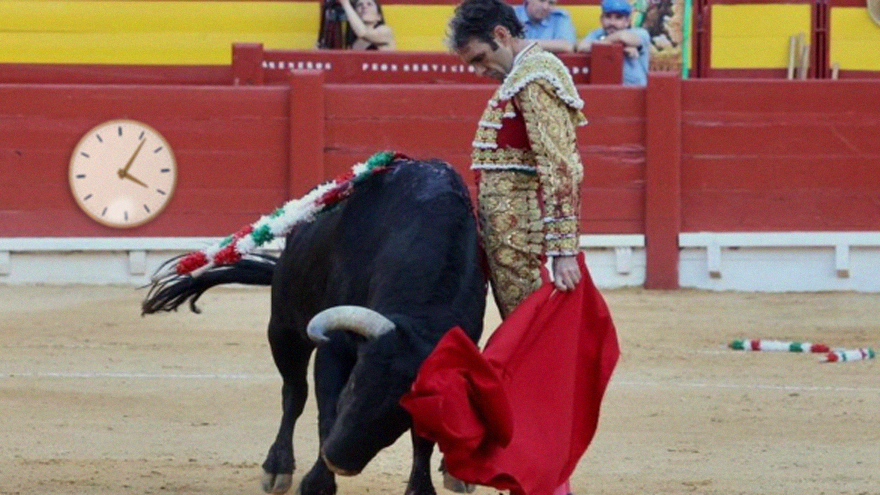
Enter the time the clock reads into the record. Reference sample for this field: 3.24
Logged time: 4.06
